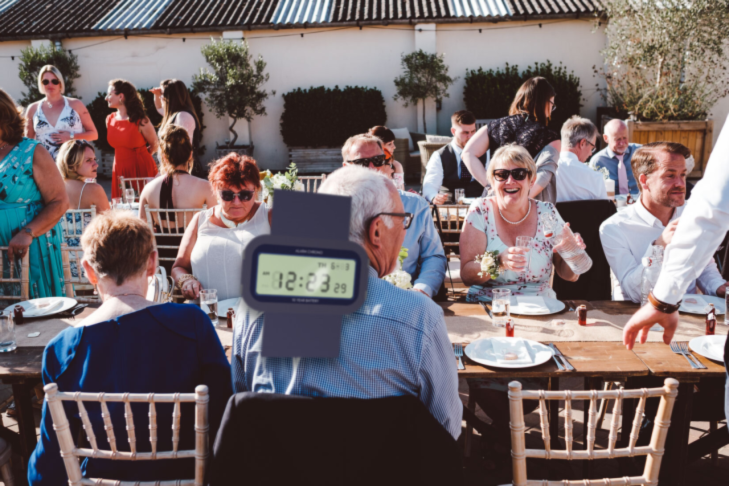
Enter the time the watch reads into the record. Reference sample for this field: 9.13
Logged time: 12.23
